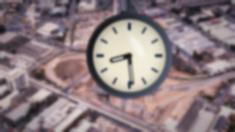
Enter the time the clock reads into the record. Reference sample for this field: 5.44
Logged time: 8.29
